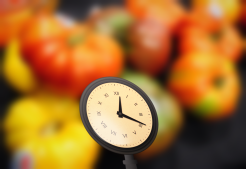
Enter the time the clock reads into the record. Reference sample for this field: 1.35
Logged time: 12.19
